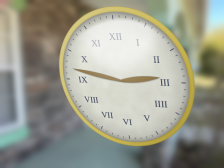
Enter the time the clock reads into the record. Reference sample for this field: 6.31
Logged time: 2.47
